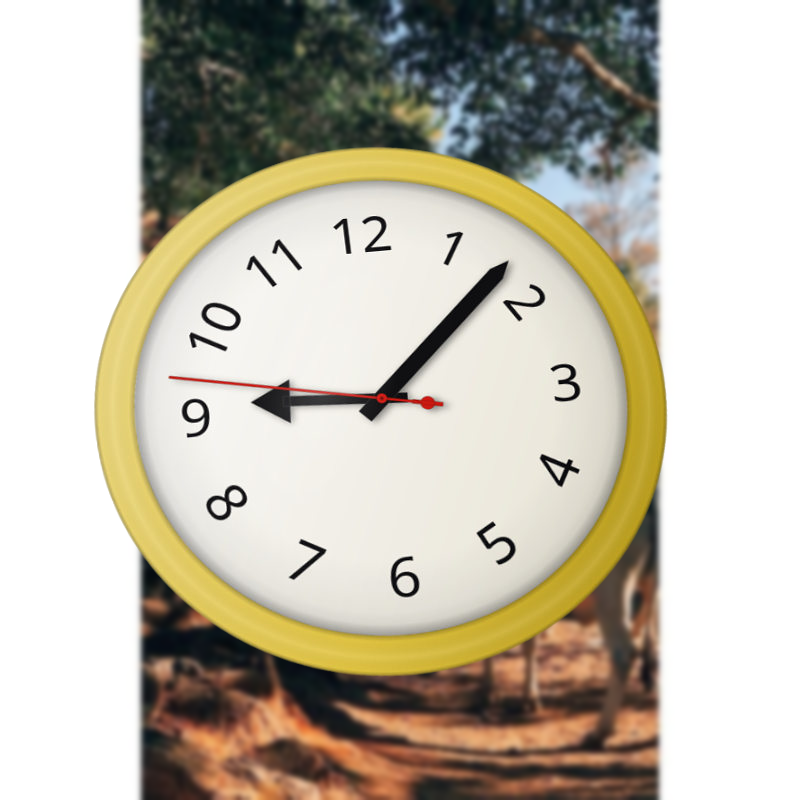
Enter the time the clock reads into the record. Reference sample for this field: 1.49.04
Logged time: 9.07.47
